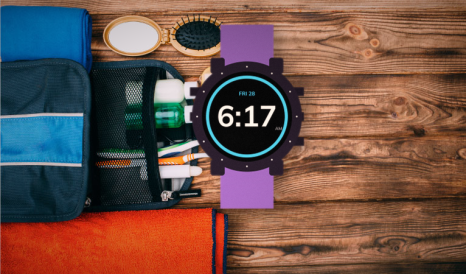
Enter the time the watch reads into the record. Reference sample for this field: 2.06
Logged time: 6.17
